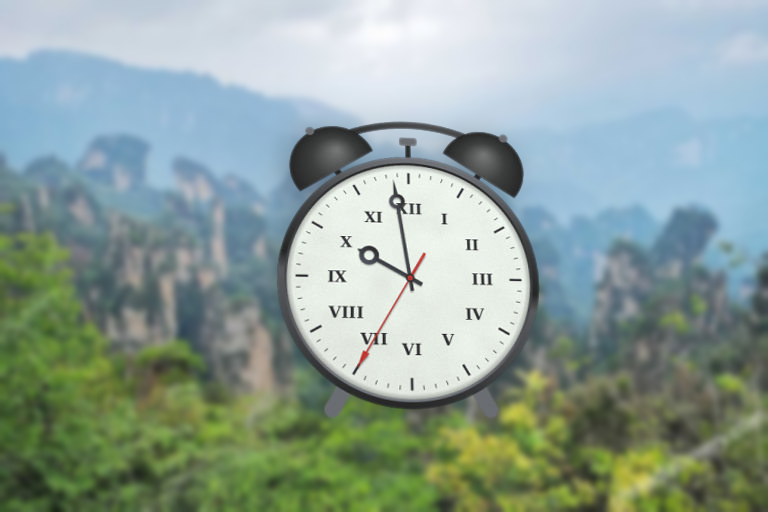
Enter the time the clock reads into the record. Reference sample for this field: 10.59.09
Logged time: 9.58.35
